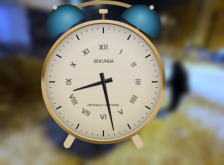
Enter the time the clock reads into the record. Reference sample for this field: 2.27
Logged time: 8.28
